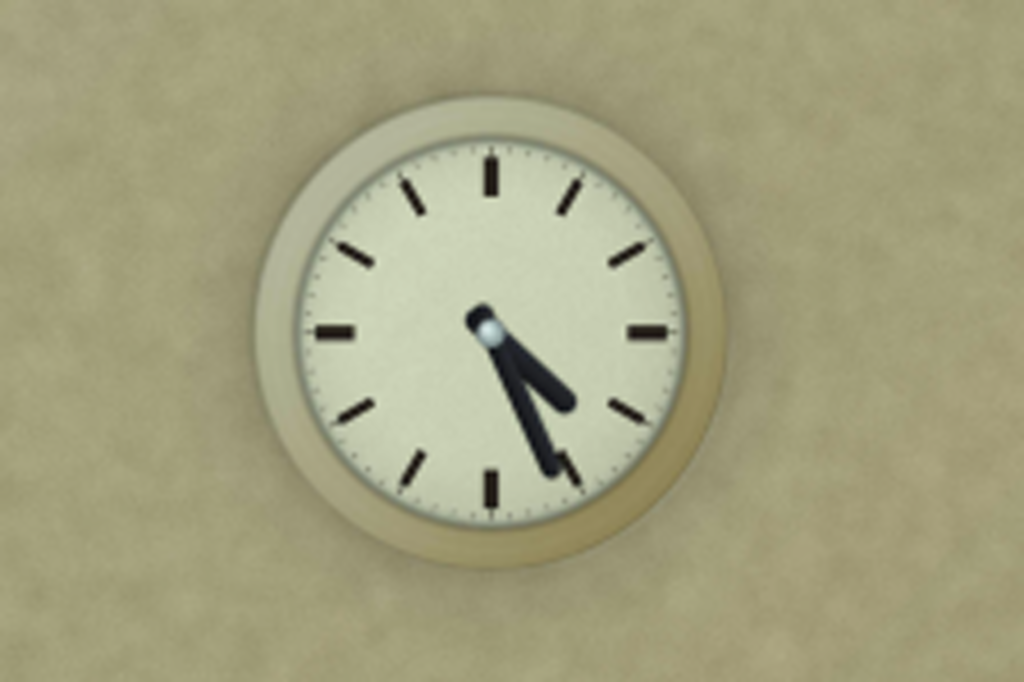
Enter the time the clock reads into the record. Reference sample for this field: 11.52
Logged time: 4.26
